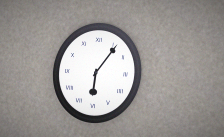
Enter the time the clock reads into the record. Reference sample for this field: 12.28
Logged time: 6.06
